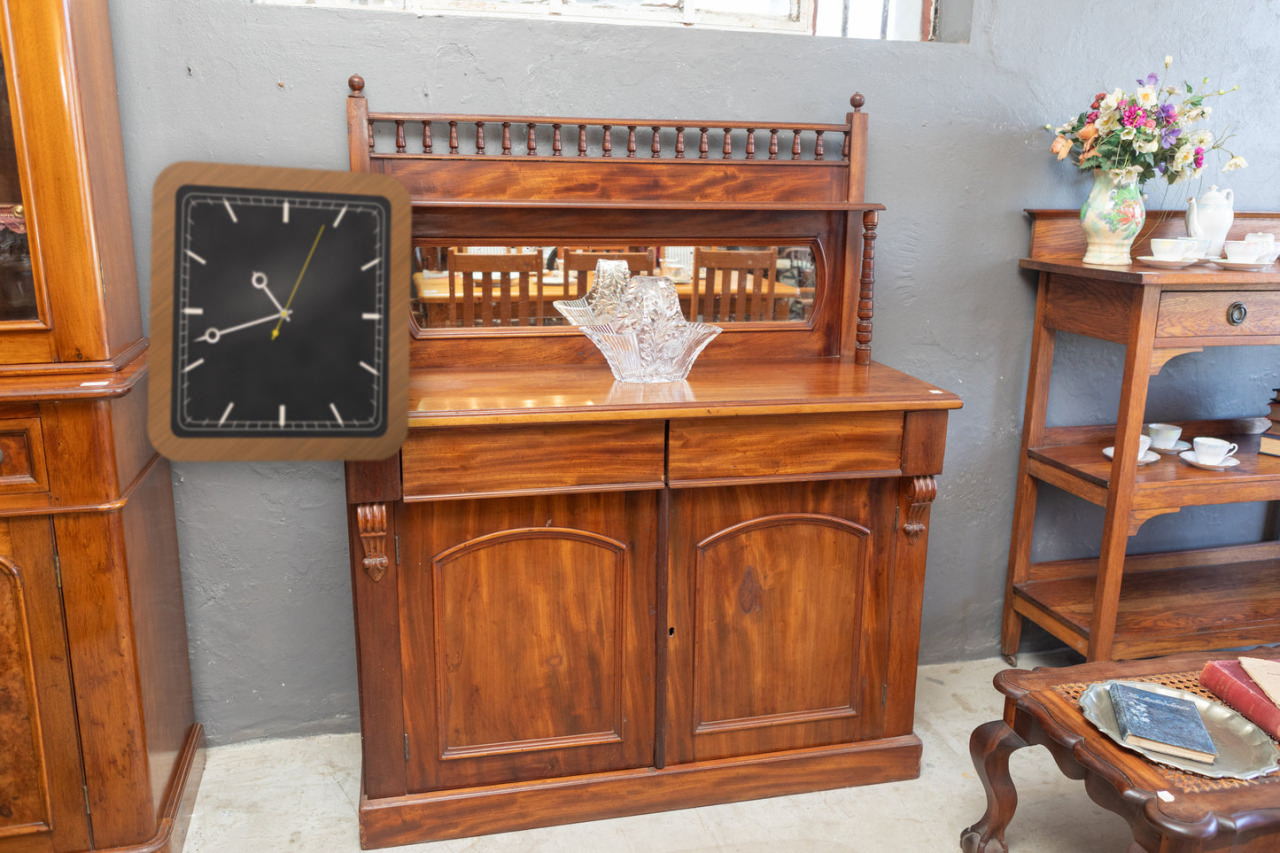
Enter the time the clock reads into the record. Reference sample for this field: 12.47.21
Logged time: 10.42.04
